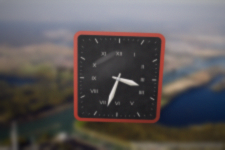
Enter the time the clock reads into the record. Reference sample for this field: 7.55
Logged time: 3.33
